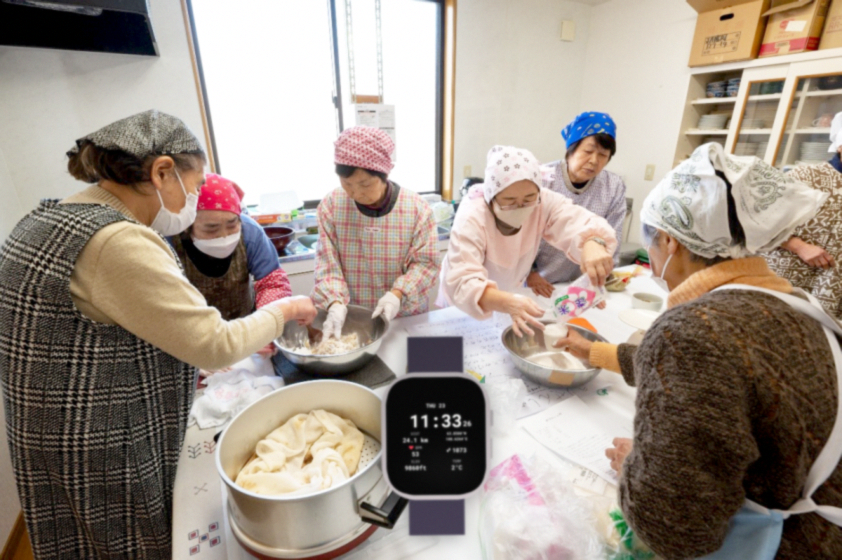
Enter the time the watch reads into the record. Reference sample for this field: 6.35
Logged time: 11.33
